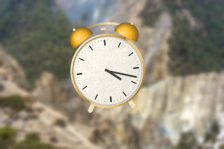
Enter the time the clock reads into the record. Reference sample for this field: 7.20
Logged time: 4.18
